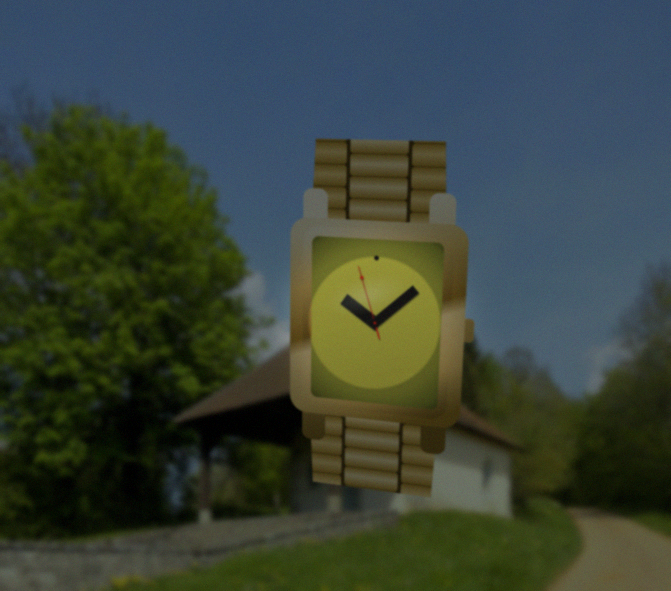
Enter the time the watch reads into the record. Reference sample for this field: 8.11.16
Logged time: 10.07.57
